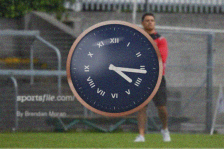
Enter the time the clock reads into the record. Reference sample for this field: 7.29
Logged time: 4.16
